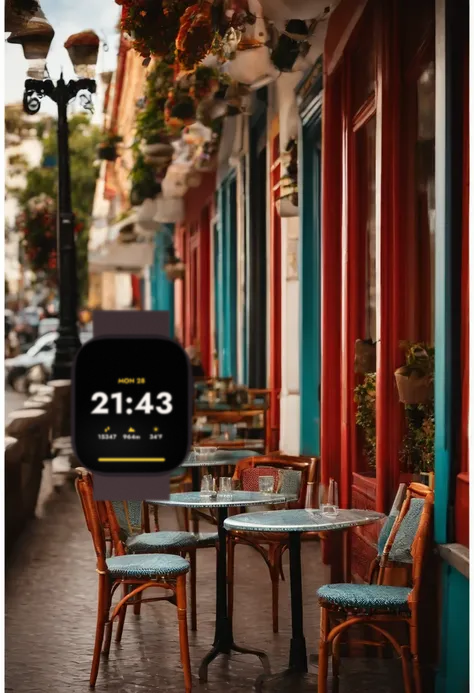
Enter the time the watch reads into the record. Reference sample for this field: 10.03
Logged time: 21.43
